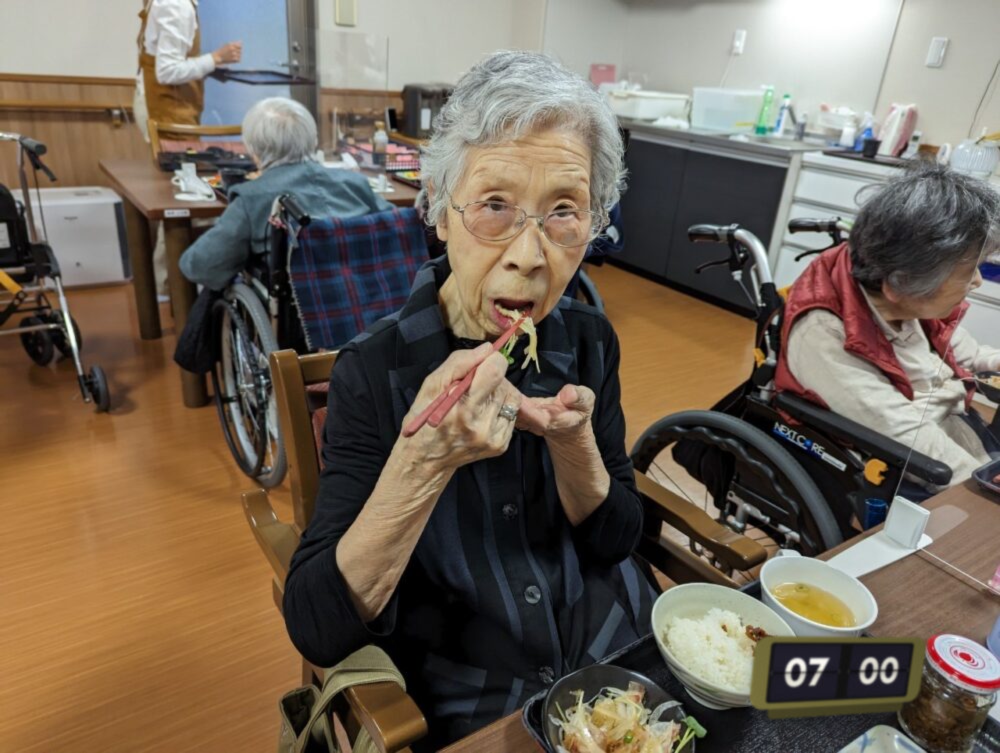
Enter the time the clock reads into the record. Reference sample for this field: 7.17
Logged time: 7.00
